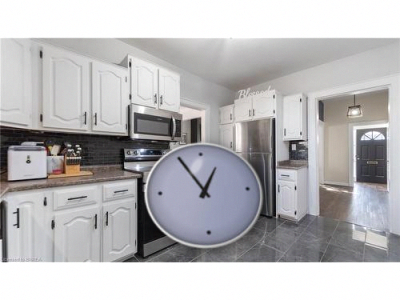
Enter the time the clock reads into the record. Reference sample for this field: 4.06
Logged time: 12.55
